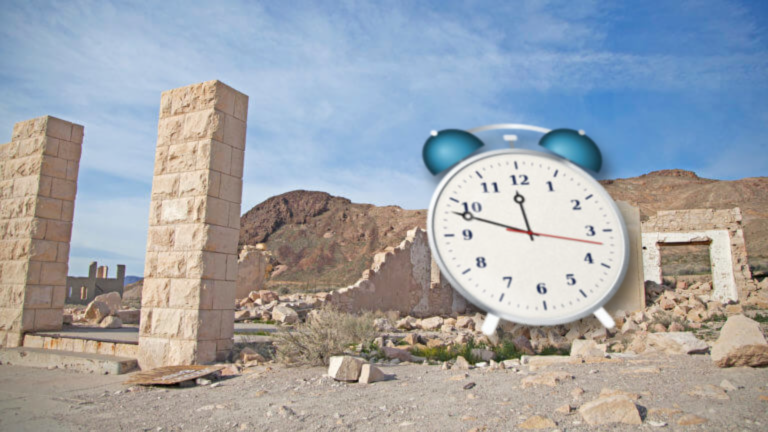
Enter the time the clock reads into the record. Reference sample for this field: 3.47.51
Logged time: 11.48.17
